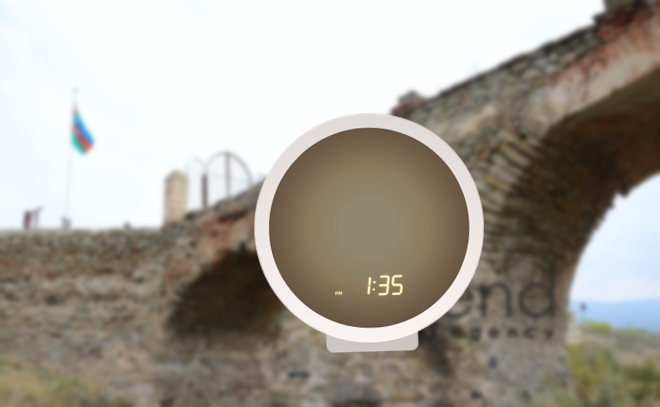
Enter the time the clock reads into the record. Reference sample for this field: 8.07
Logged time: 1.35
